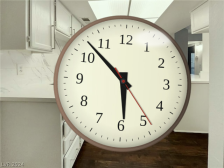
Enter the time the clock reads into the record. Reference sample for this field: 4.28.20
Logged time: 5.52.24
